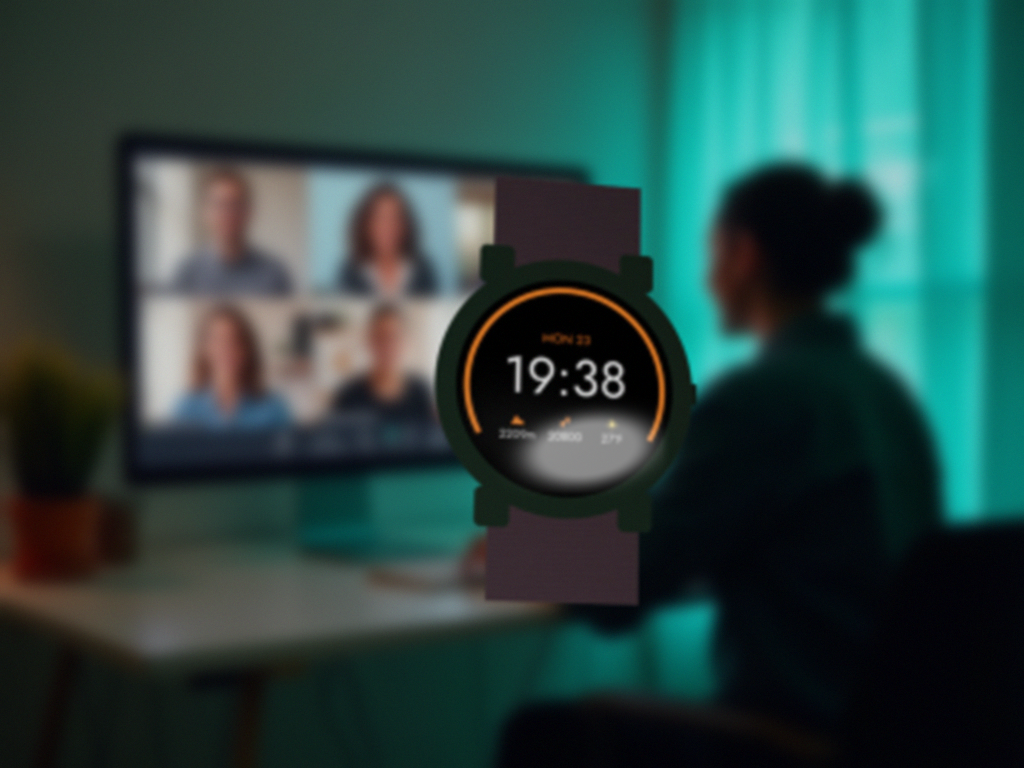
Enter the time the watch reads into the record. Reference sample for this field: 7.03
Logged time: 19.38
